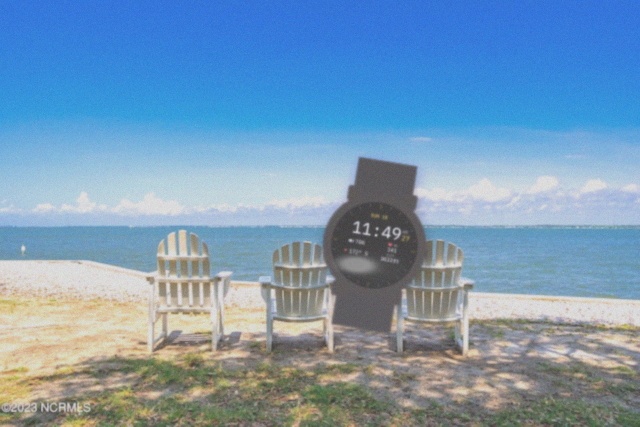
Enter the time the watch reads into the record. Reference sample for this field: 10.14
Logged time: 11.49
